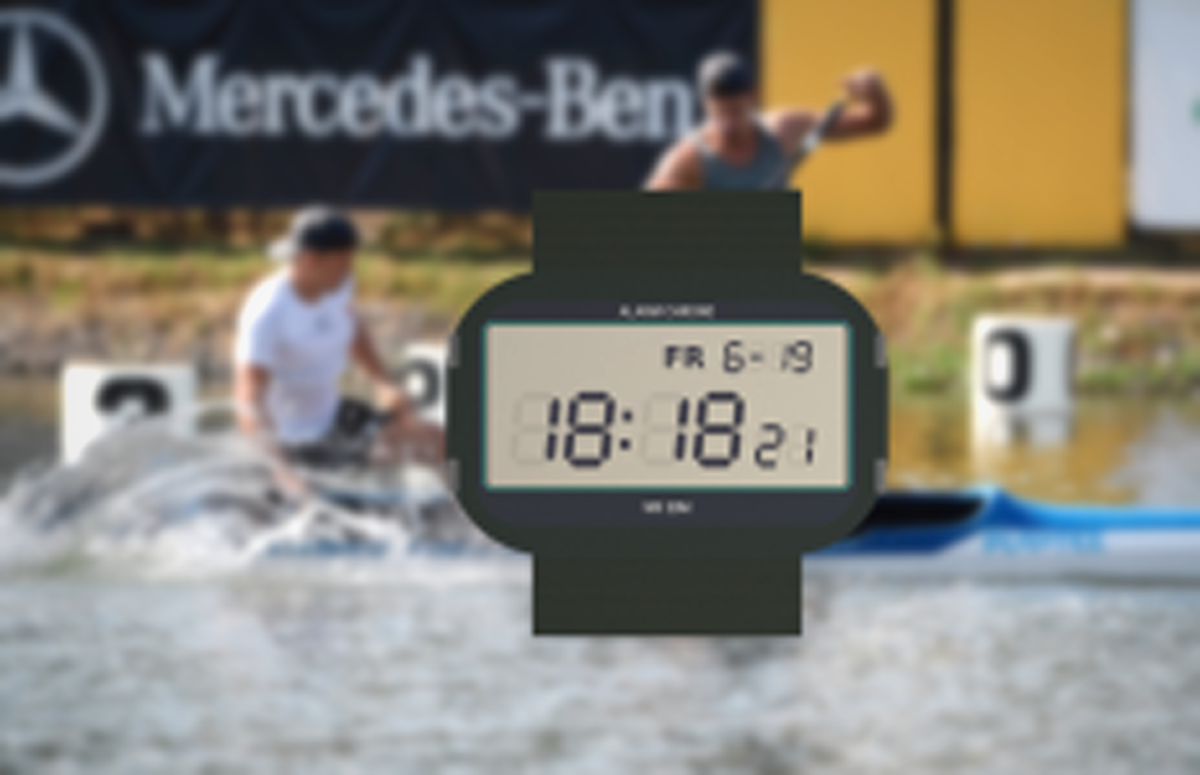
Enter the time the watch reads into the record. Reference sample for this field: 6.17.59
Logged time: 18.18.21
